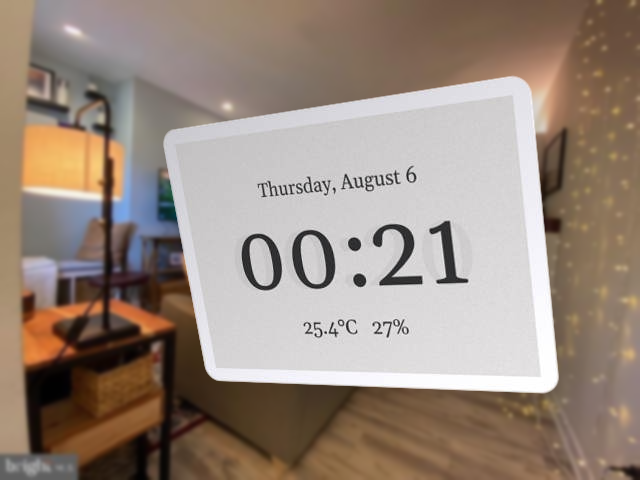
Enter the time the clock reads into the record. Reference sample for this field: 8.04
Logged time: 0.21
